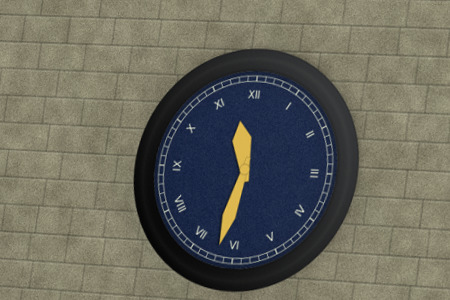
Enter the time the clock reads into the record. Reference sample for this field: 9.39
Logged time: 11.32
